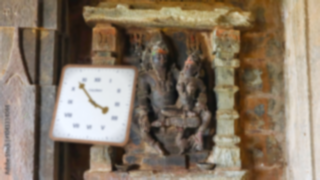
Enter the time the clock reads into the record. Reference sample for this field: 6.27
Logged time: 3.53
